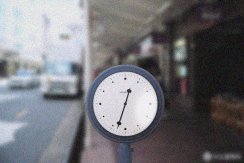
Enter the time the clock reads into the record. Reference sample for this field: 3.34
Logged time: 12.33
